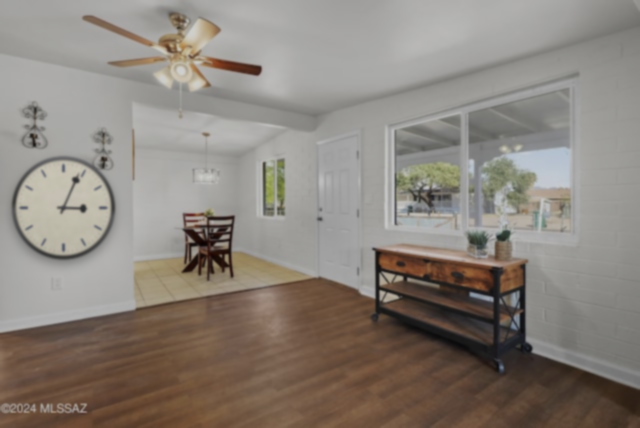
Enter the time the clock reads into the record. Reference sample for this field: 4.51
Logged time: 3.04
